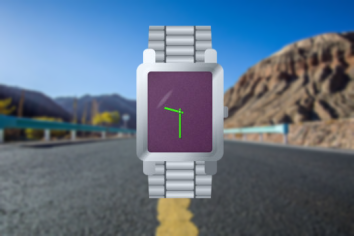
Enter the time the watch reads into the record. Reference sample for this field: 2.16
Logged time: 9.30
